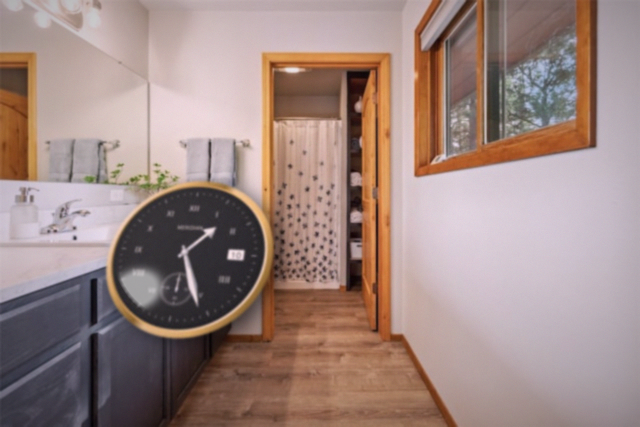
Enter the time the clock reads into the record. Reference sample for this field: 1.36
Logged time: 1.26
